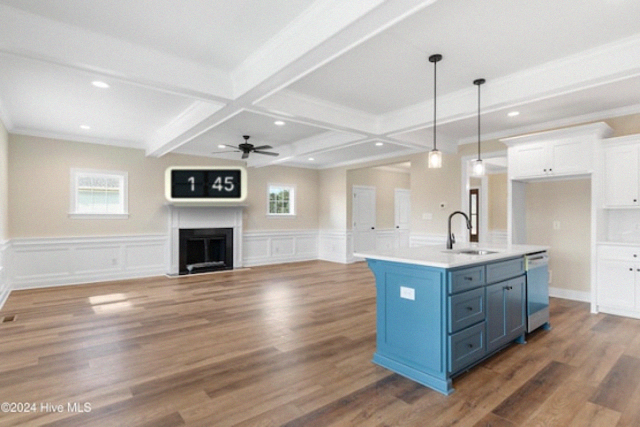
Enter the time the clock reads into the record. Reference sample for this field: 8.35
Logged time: 1.45
